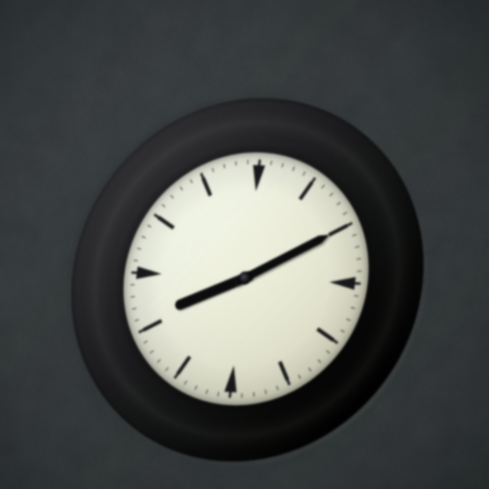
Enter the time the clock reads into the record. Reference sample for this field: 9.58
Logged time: 8.10
